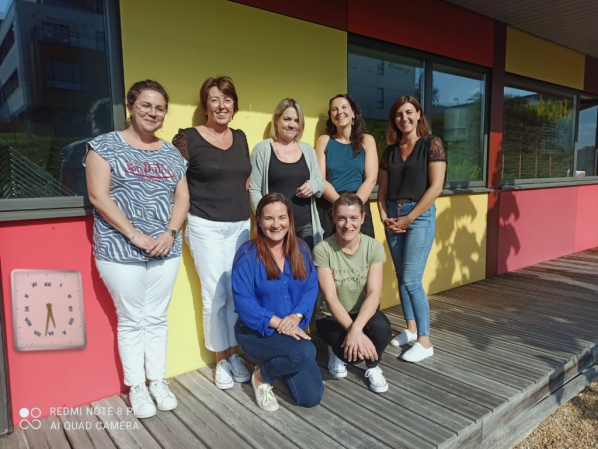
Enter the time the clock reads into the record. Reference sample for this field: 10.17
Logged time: 5.32
